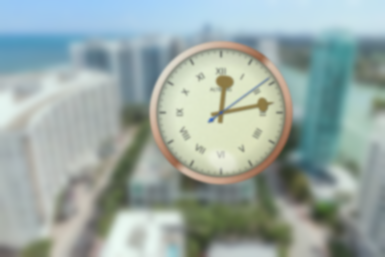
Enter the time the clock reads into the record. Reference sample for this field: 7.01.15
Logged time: 12.13.09
